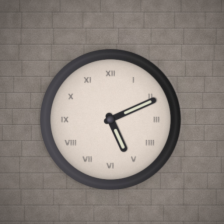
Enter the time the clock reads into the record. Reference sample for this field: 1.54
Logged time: 5.11
